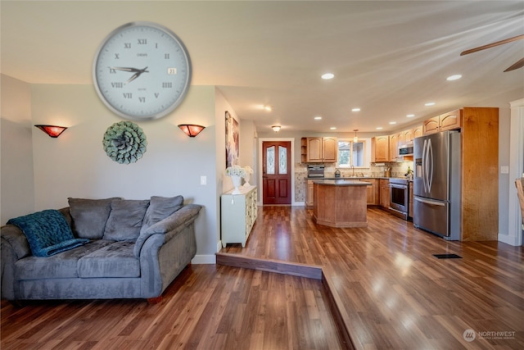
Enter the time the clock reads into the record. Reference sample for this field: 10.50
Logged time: 7.46
